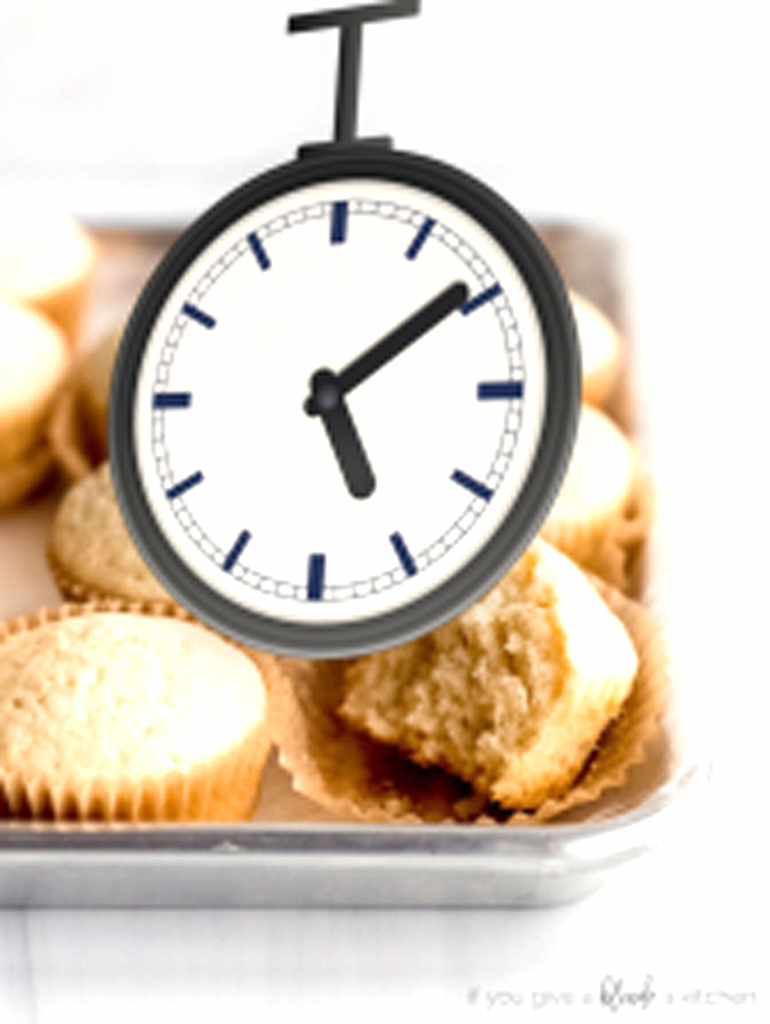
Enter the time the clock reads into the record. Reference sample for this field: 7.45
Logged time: 5.09
